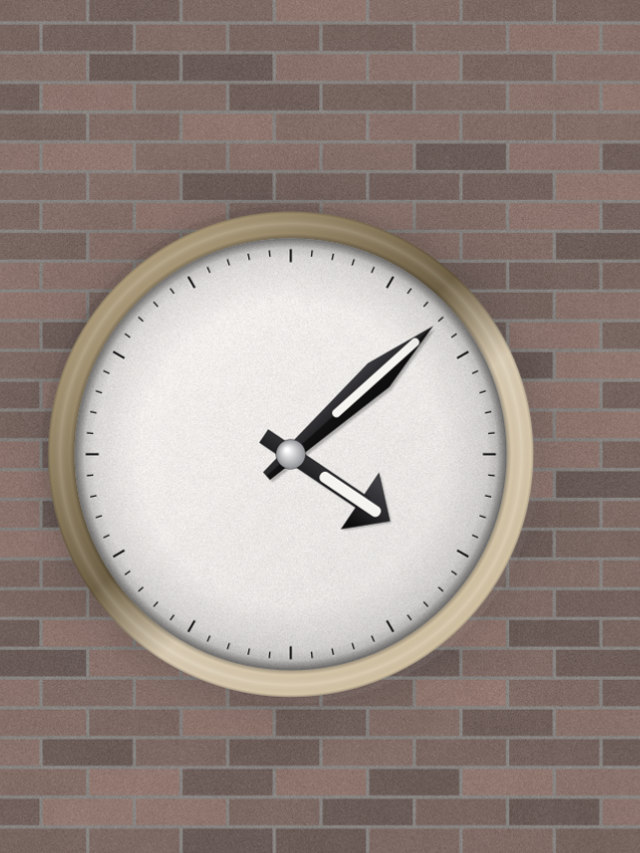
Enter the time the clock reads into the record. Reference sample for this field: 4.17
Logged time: 4.08
